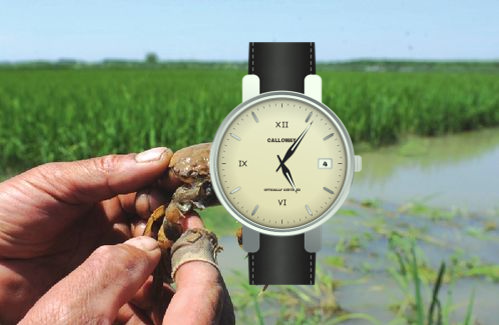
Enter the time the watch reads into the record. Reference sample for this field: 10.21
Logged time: 5.06
